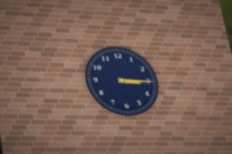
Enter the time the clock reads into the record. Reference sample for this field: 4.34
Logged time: 3.15
